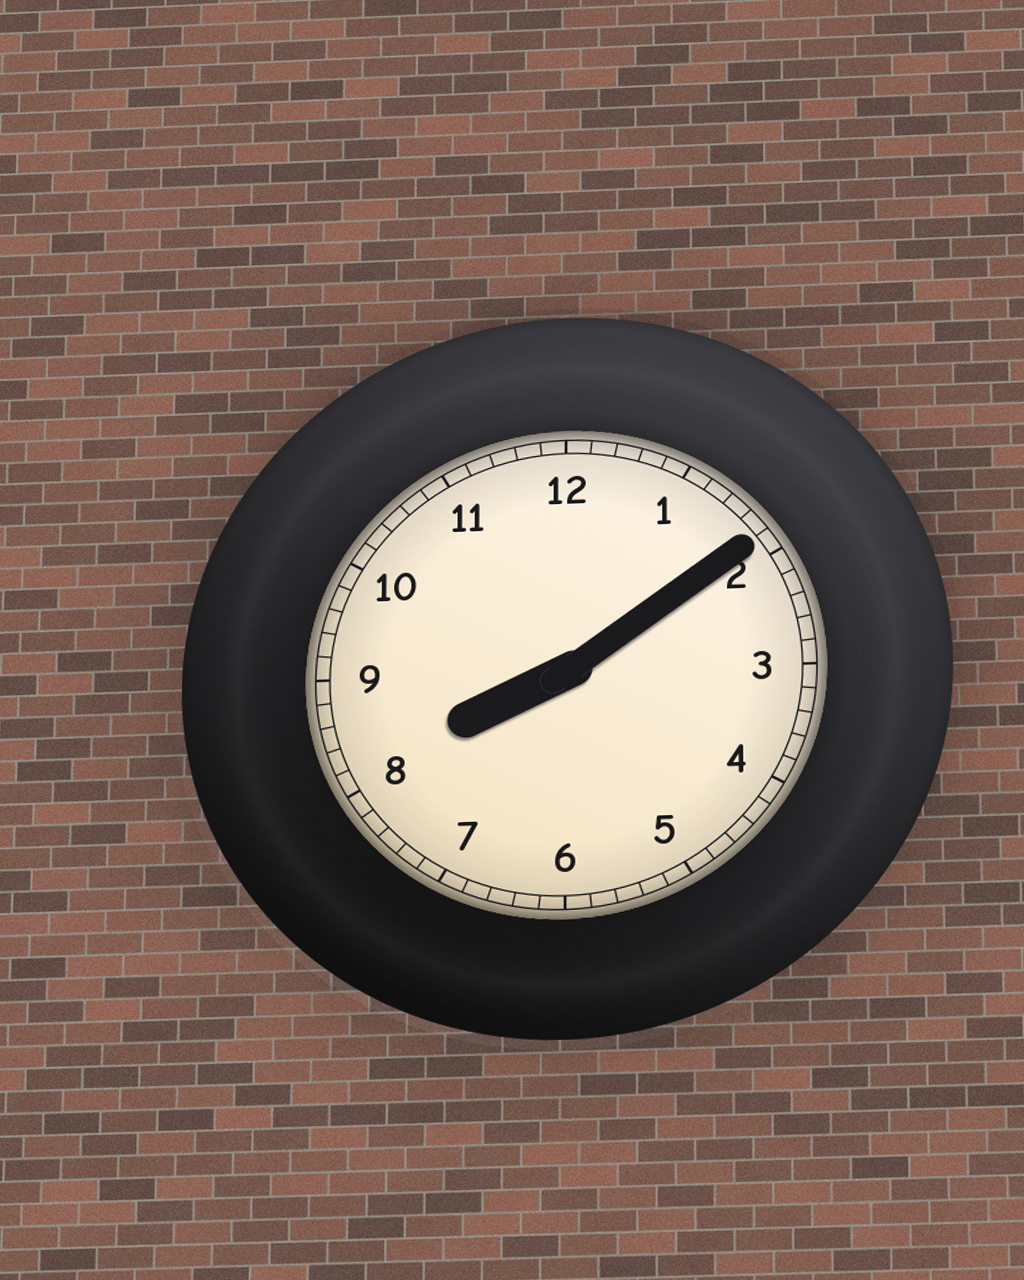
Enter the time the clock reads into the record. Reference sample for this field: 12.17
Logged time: 8.09
